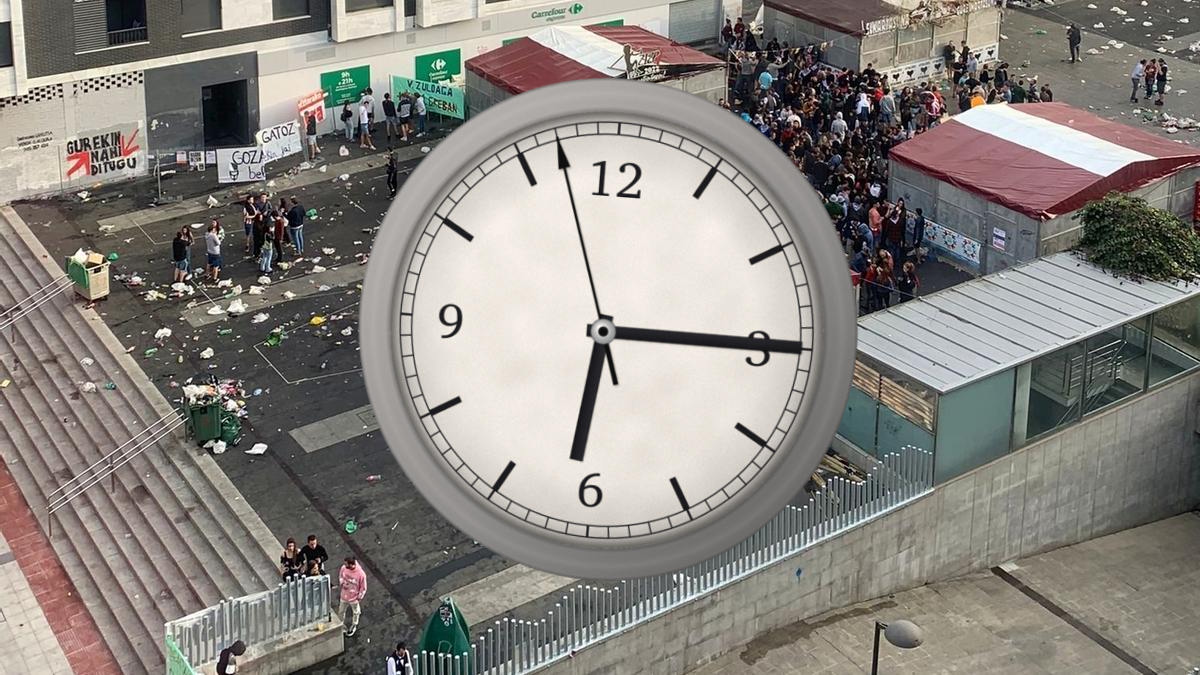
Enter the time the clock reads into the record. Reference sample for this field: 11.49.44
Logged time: 6.14.57
